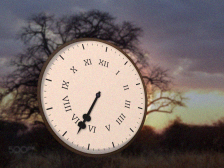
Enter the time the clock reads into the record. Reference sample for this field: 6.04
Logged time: 6.33
